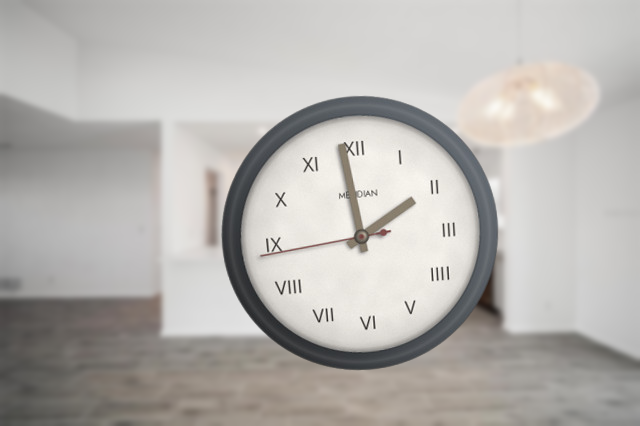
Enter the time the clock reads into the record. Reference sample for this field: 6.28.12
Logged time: 1.58.44
